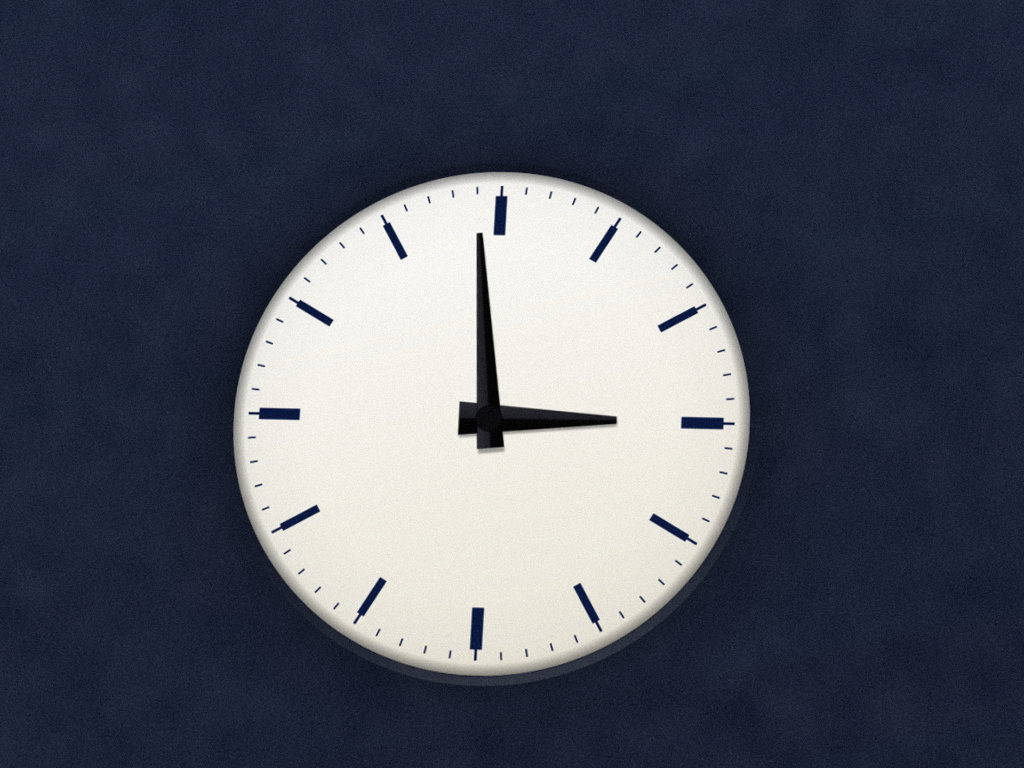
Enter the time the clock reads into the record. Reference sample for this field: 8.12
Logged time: 2.59
